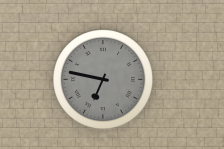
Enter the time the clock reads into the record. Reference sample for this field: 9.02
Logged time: 6.47
